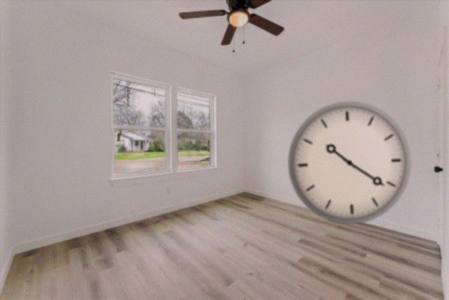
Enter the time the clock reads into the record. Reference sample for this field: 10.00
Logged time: 10.21
